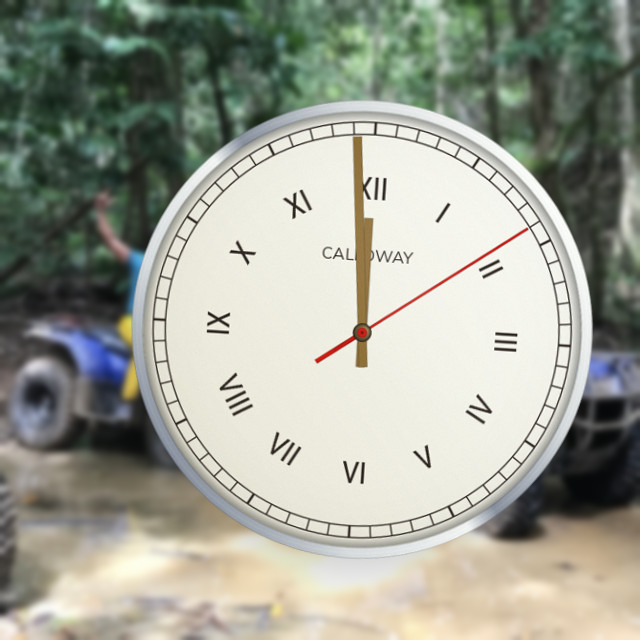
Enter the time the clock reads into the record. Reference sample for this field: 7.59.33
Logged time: 11.59.09
